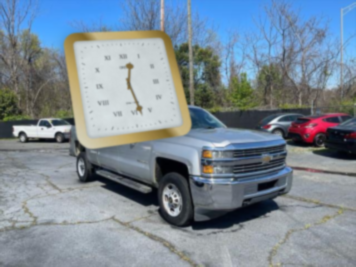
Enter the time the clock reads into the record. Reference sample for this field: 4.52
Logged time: 12.28
